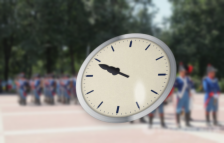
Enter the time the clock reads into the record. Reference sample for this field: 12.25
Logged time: 9.49
